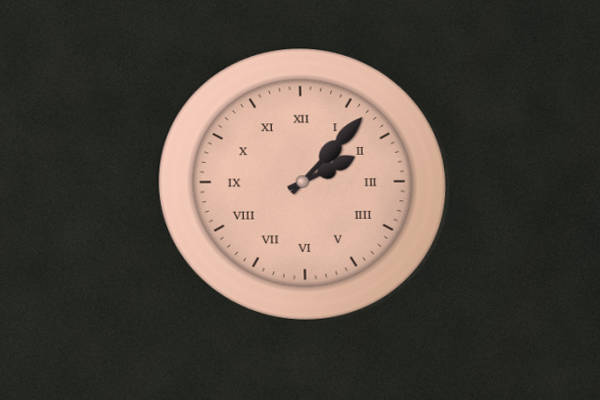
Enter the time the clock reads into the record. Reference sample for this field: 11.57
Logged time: 2.07
